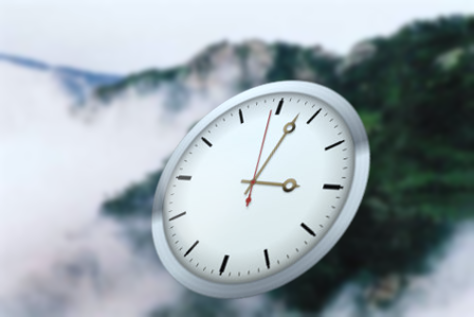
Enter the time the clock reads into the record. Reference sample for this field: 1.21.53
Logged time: 3.02.59
